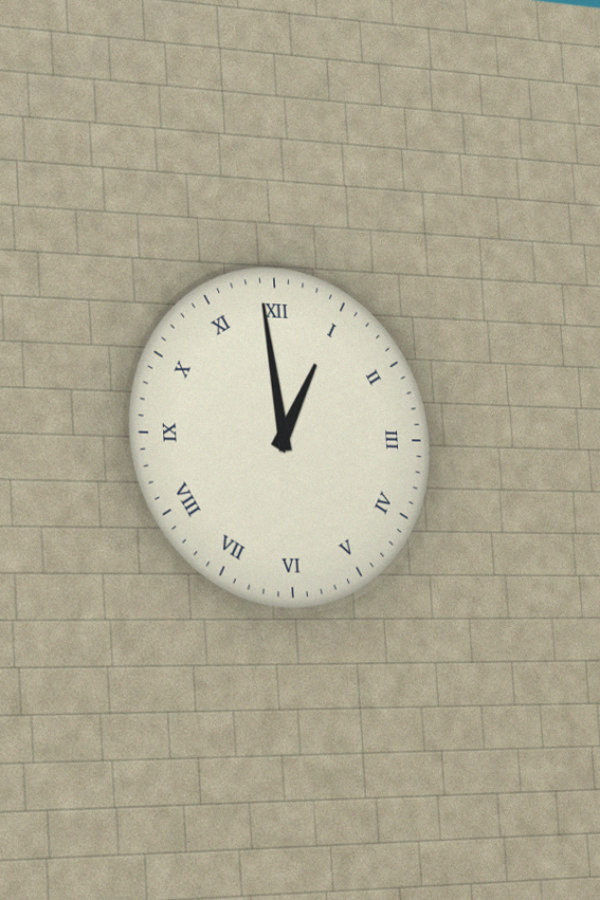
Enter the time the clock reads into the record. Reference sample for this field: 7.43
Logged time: 12.59
